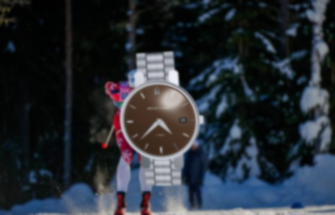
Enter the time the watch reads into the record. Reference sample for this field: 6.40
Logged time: 4.38
